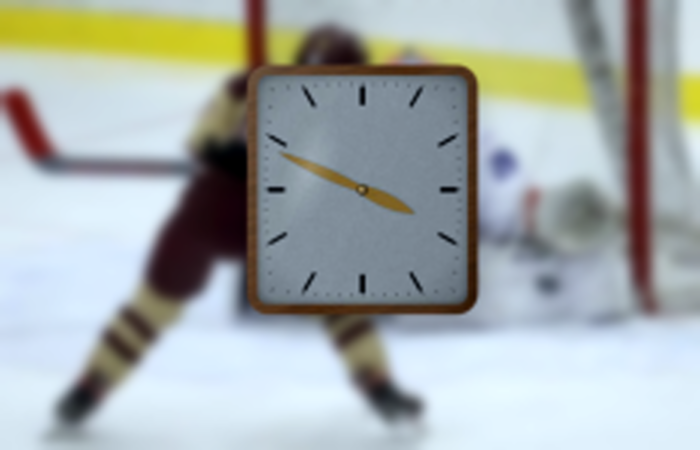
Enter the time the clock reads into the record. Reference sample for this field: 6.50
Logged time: 3.49
